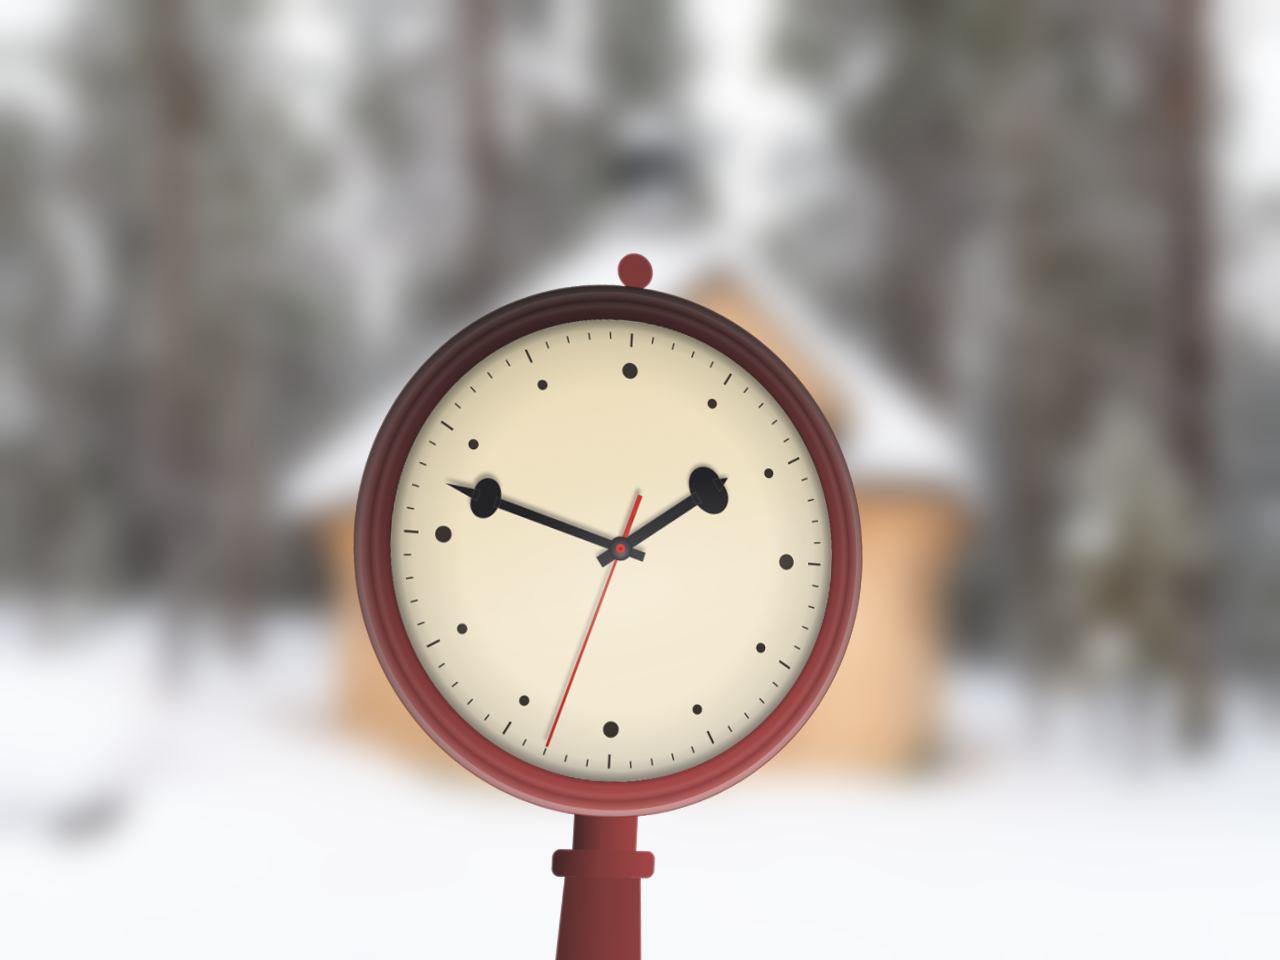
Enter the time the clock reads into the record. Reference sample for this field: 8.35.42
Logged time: 1.47.33
